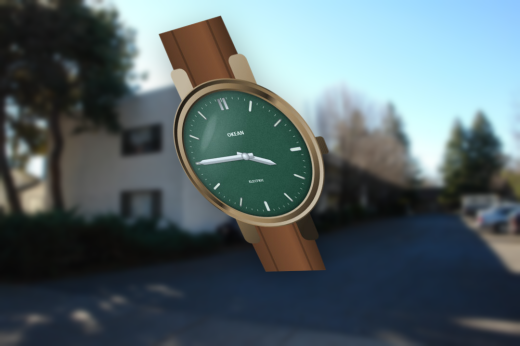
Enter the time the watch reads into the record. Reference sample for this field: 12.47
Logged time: 3.45
